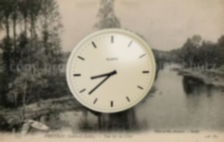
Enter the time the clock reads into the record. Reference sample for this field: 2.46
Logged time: 8.38
